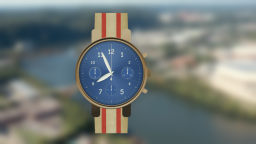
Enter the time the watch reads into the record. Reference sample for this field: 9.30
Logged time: 7.56
